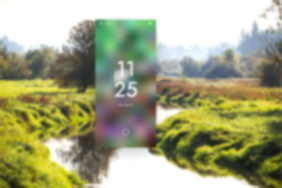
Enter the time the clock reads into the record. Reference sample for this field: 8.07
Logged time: 11.25
